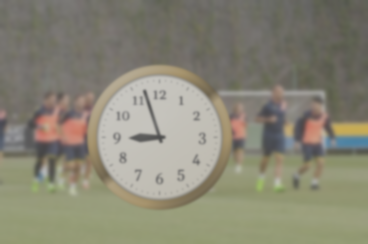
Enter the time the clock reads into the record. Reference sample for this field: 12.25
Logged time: 8.57
